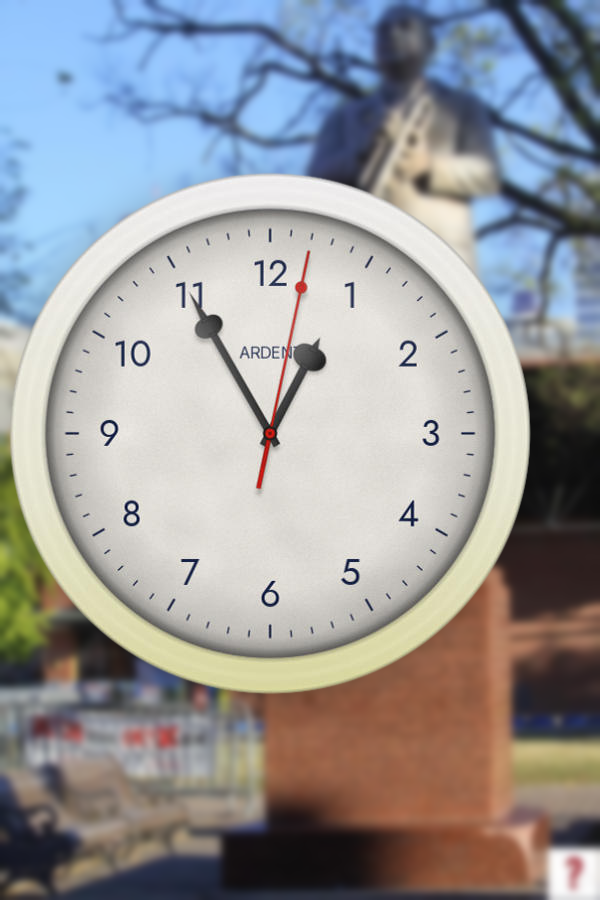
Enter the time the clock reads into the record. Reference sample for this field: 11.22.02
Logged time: 12.55.02
